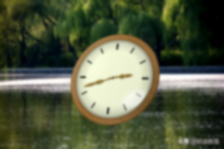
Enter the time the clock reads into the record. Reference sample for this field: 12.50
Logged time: 2.42
